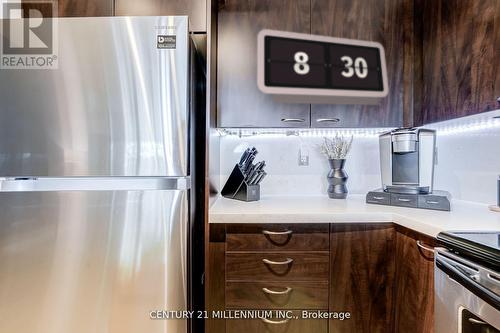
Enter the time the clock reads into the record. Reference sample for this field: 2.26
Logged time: 8.30
